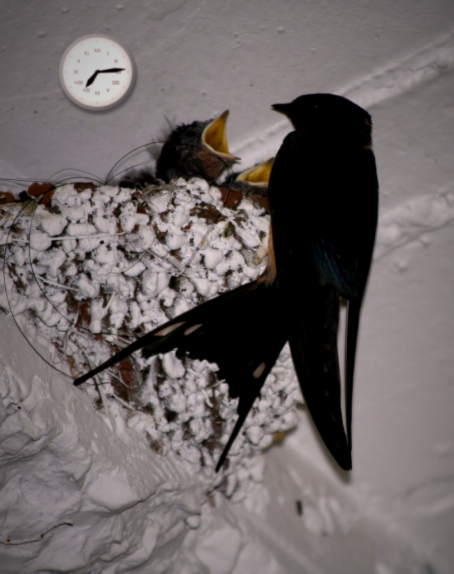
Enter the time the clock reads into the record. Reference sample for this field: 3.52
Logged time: 7.14
